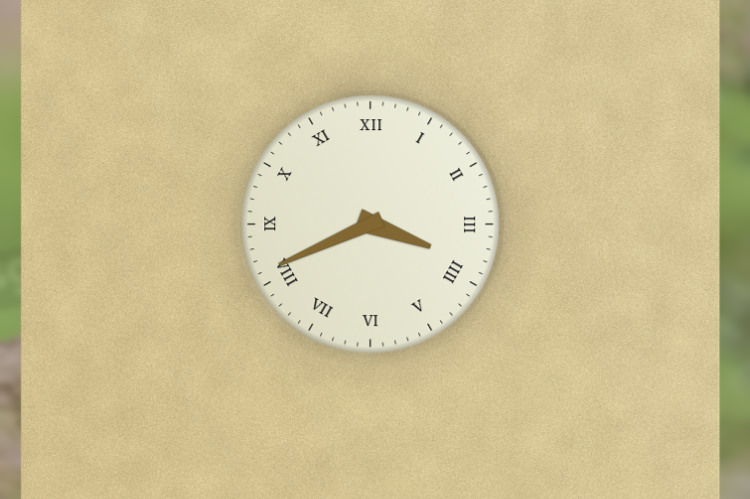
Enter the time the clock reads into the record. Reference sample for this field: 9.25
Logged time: 3.41
